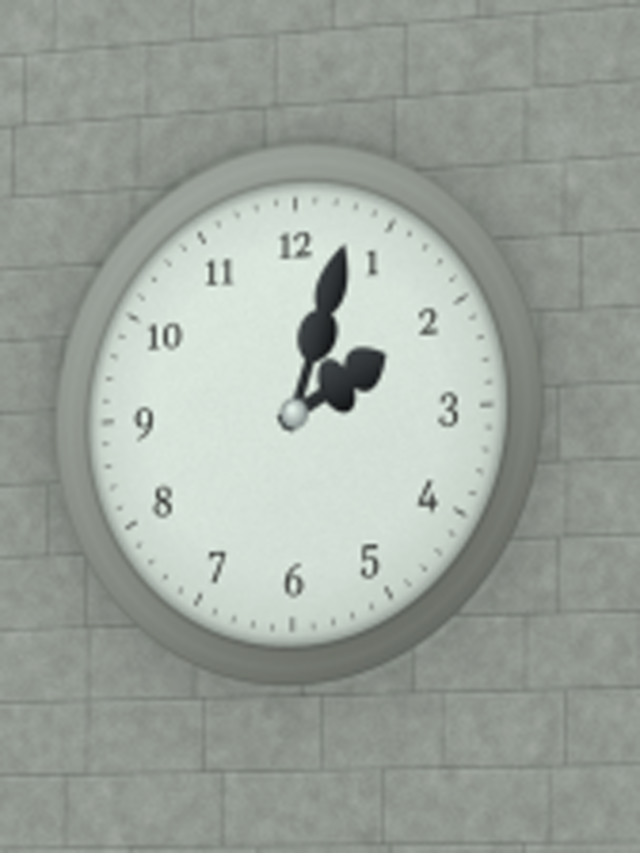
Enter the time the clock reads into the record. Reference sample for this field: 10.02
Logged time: 2.03
